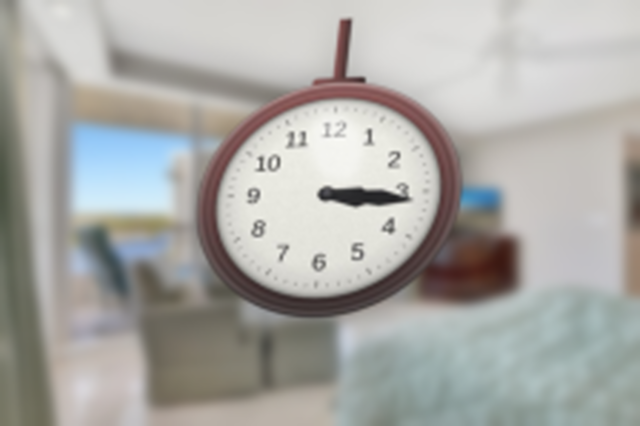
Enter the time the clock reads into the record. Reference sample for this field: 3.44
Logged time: 3.16
